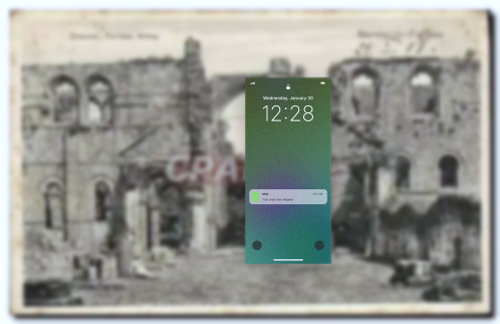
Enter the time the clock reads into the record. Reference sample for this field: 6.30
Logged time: 12.28
